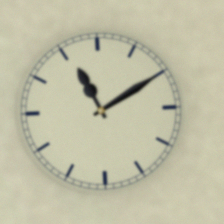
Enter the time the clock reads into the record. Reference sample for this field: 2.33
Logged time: 11.10
